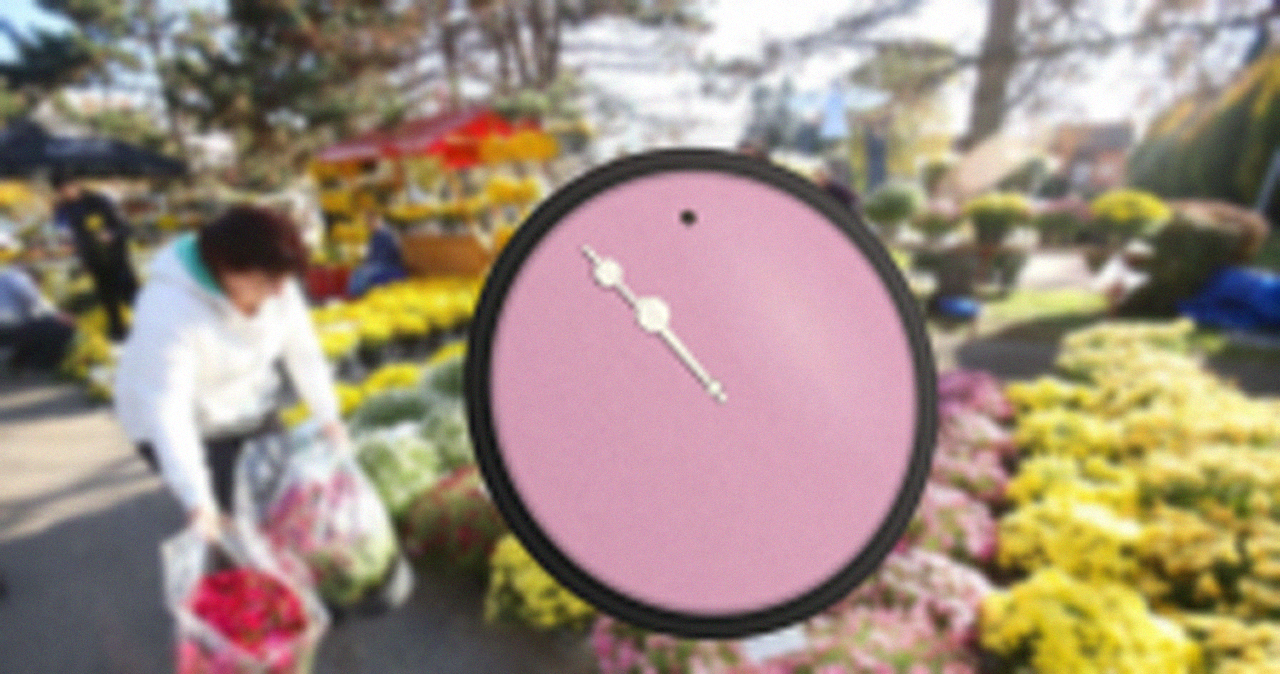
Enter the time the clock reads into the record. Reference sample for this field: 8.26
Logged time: 10.54
